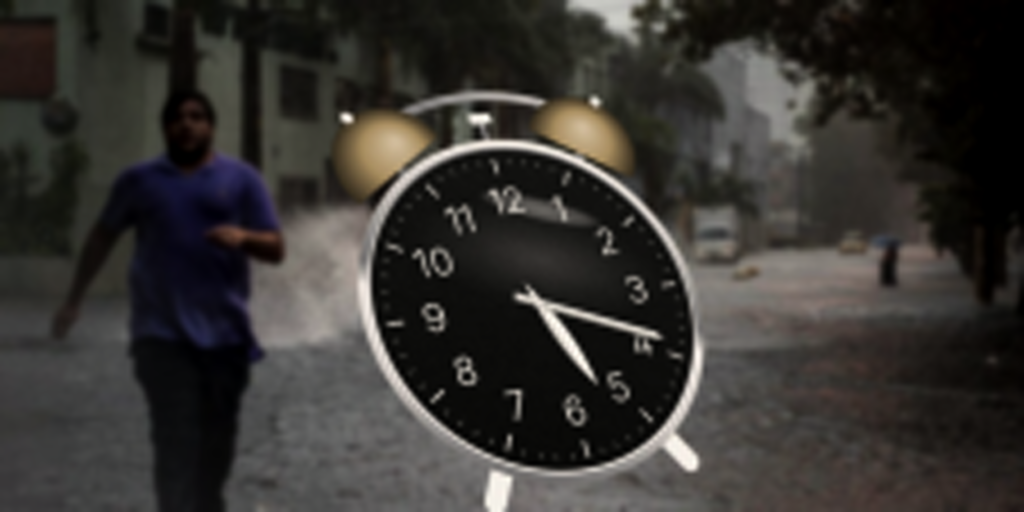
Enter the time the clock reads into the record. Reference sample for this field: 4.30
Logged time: 5.19
